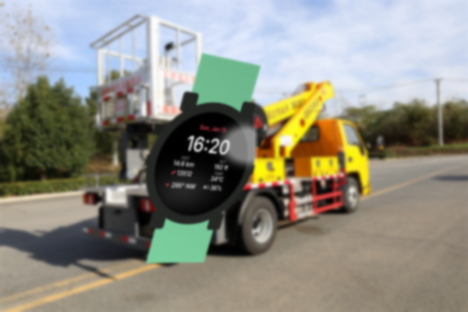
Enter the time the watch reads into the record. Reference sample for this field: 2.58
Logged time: 16.20
